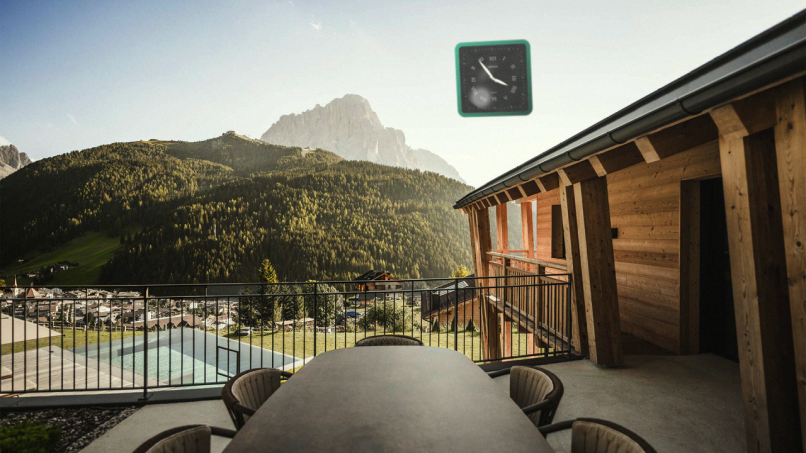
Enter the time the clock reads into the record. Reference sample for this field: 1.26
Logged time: 3.54
